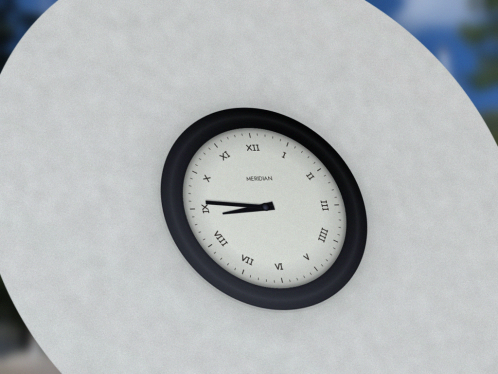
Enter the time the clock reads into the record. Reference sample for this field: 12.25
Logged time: 8.46
